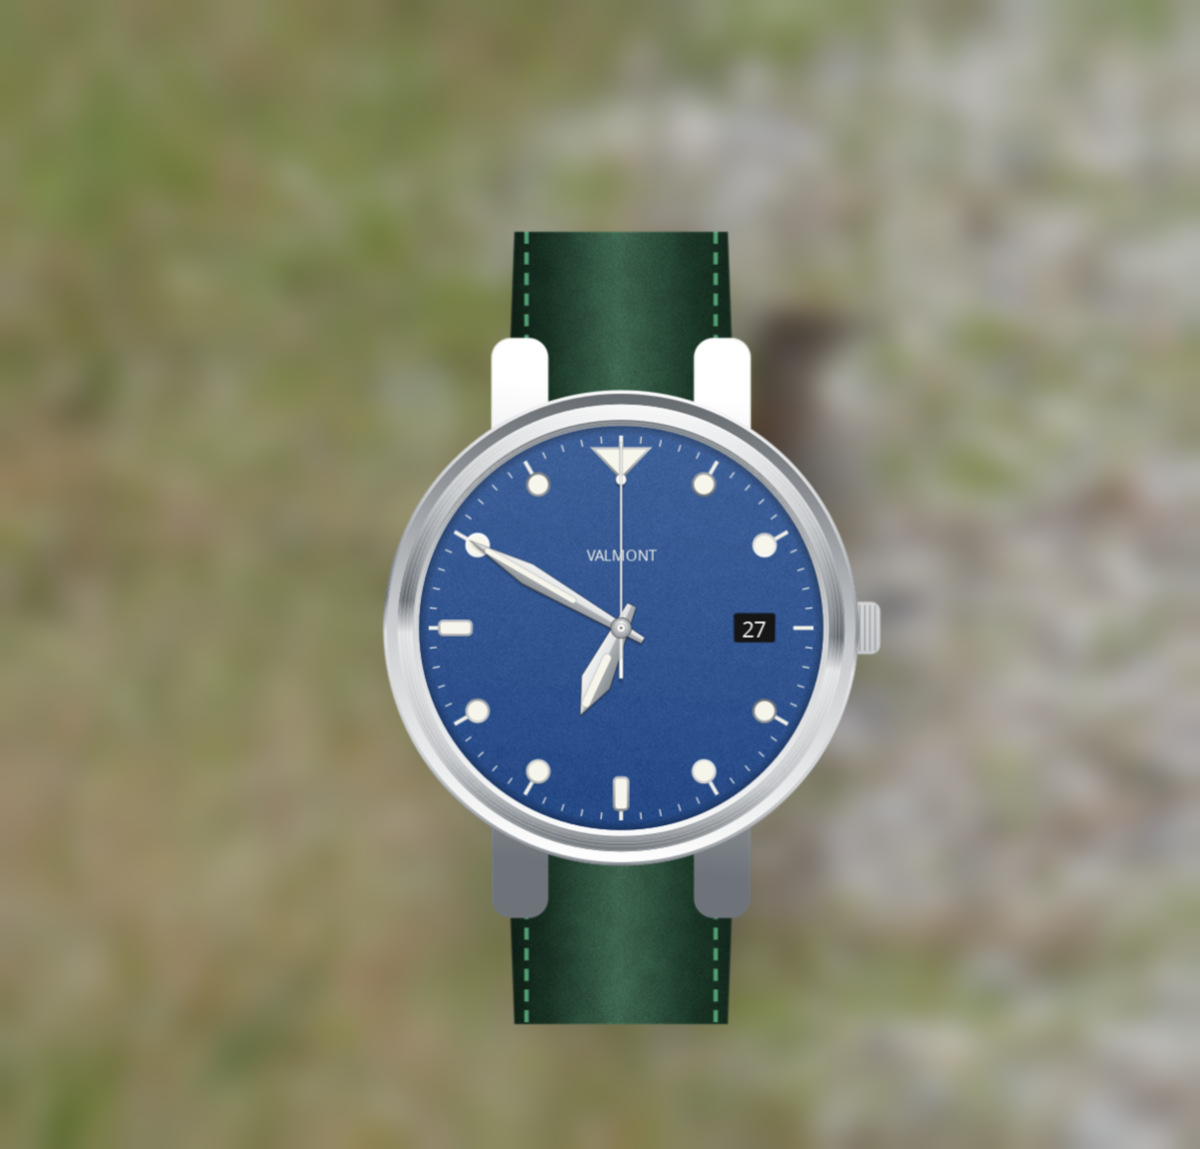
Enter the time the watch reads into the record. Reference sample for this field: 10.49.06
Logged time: 6.50.00
